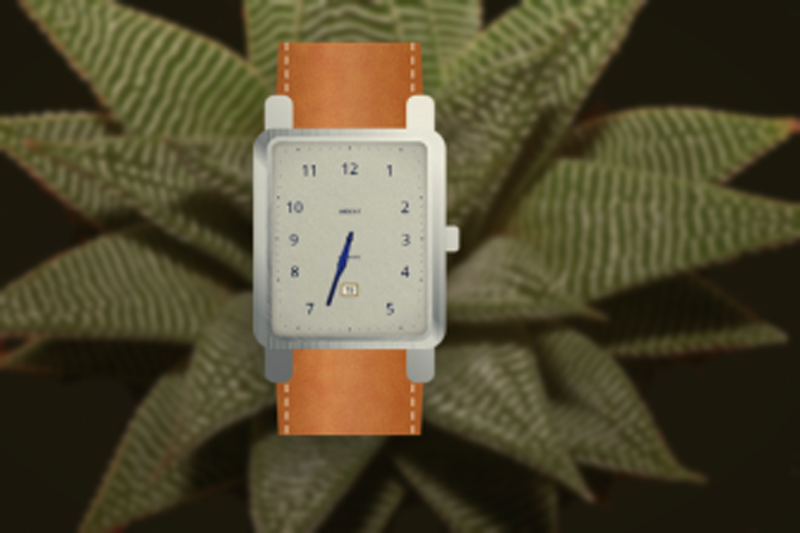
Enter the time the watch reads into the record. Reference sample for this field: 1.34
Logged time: 6.33
